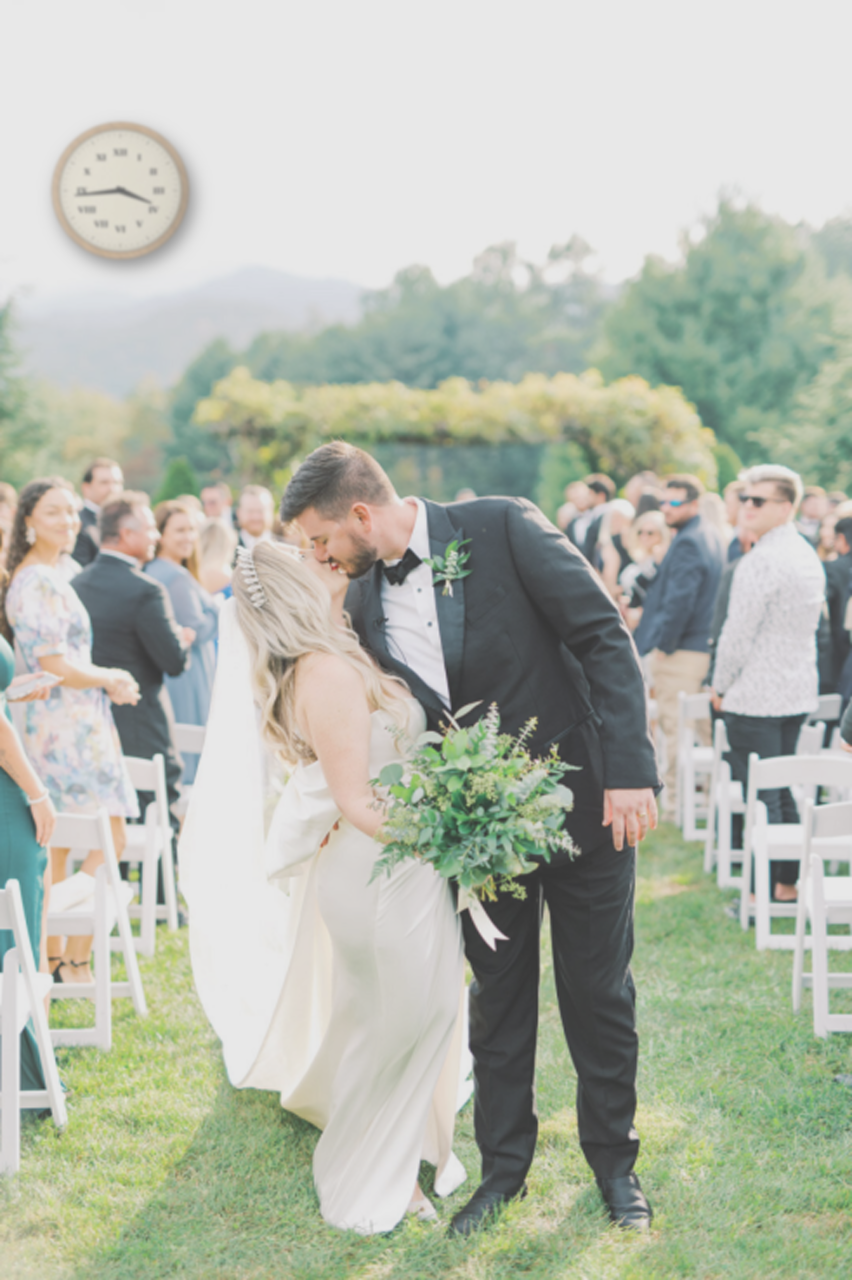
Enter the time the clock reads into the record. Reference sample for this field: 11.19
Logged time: 3.44
